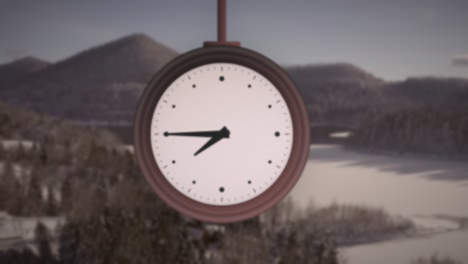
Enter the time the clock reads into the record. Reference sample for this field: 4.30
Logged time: 7.45
